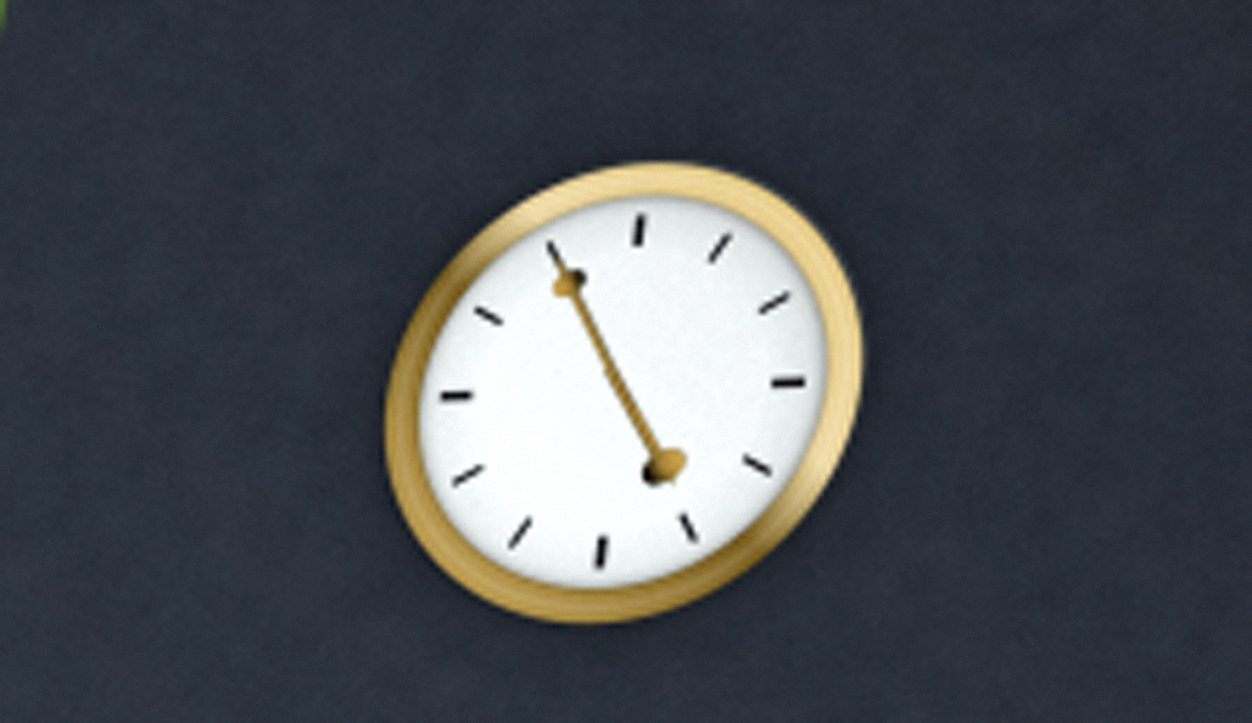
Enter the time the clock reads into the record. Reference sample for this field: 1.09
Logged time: 4.55
